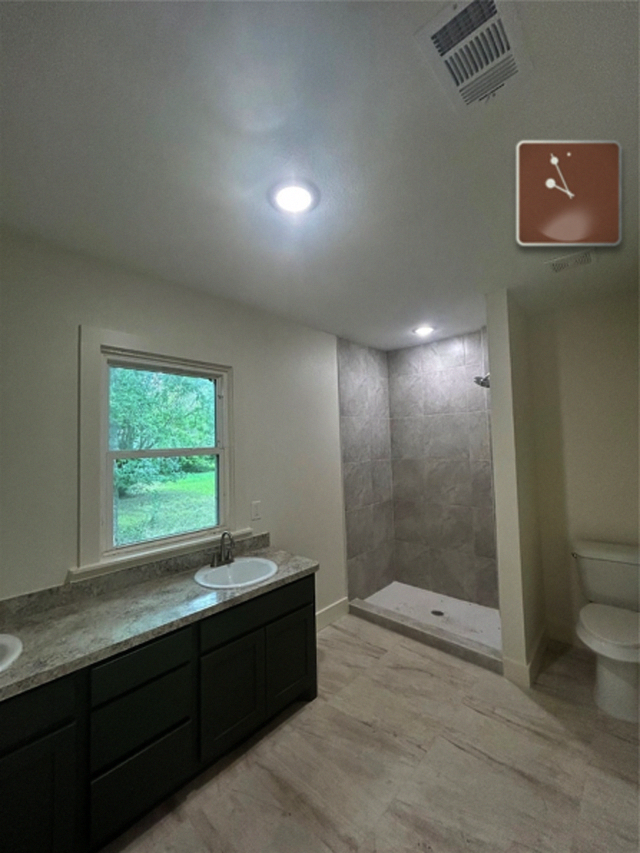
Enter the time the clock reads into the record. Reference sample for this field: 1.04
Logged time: 9.56
